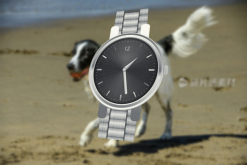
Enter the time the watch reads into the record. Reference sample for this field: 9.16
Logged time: 1.28
